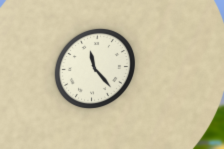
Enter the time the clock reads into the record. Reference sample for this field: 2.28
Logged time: 11.23
